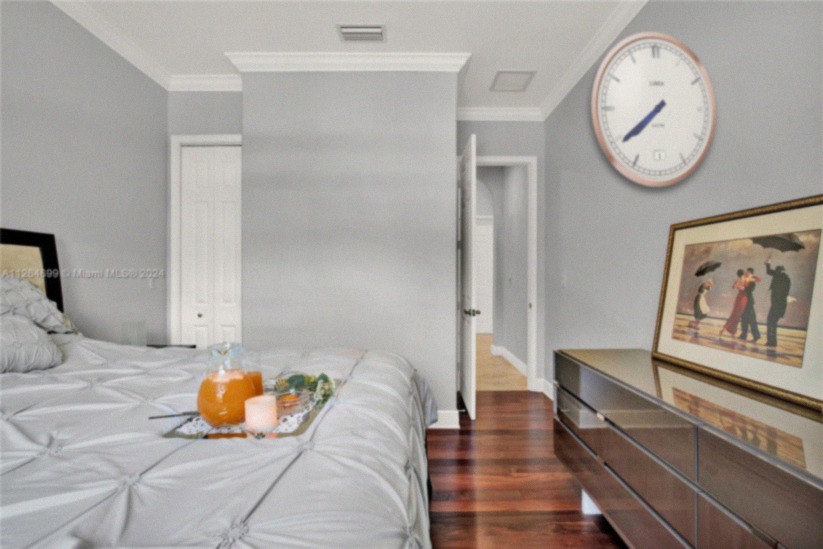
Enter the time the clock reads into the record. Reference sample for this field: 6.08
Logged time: 7.39
